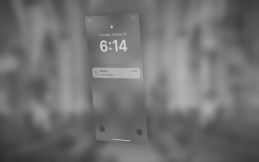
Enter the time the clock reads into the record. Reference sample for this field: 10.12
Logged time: 6.14
